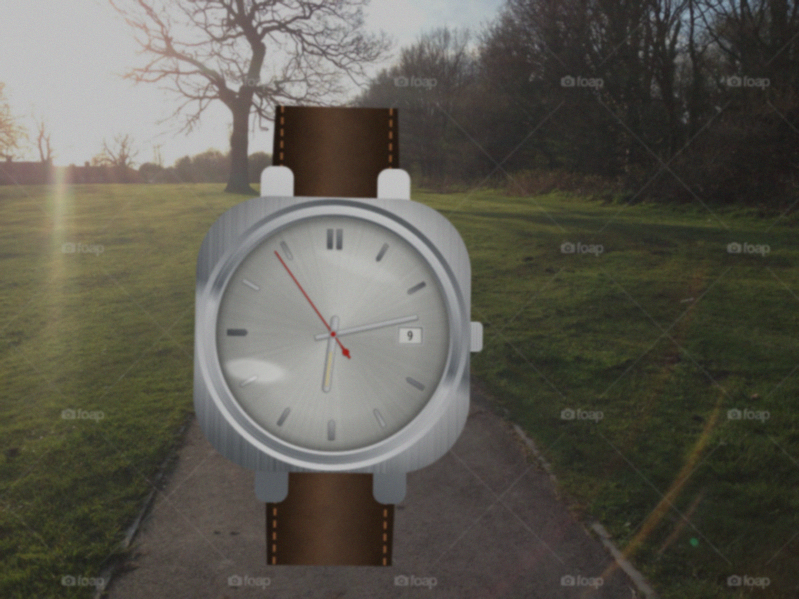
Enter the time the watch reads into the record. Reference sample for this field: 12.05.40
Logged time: 6.12.54
